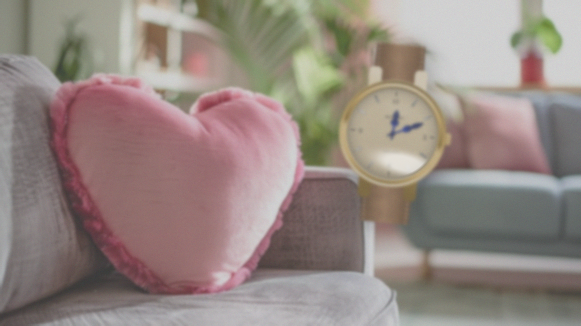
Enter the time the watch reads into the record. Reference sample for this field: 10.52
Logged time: 12.11
